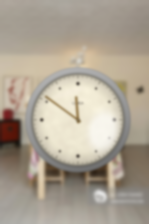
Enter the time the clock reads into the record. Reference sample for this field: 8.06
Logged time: 11.51
